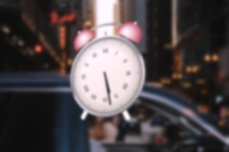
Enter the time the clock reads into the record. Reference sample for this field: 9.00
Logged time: 5.28
